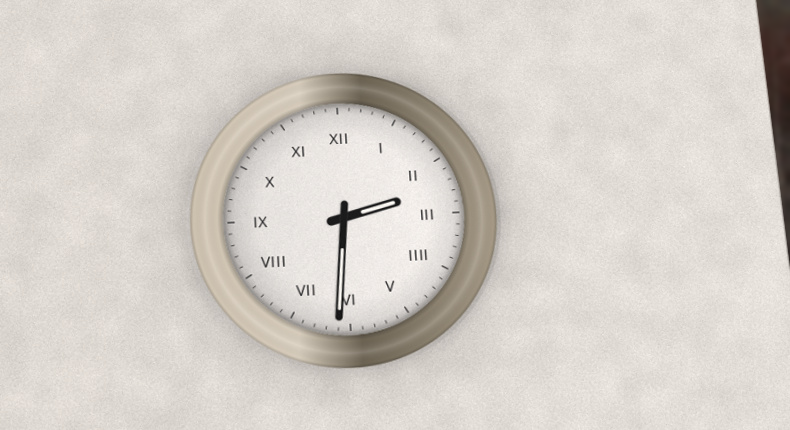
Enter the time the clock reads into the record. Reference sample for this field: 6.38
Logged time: 2.31
